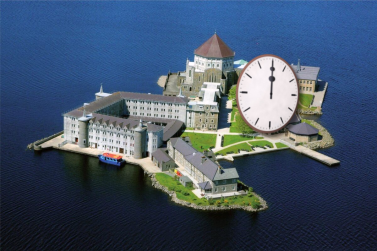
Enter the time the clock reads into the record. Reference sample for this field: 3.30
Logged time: 12.00
